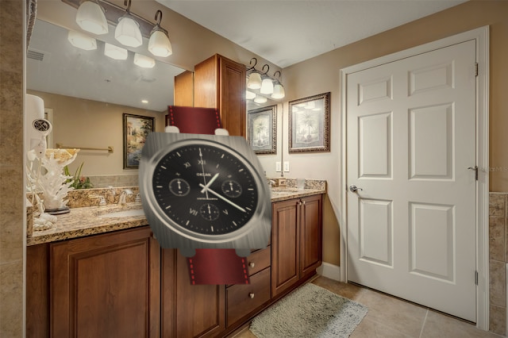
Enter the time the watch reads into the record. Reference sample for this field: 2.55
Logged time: 1.21
